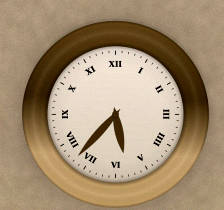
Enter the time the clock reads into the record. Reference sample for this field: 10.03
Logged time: 5.37
